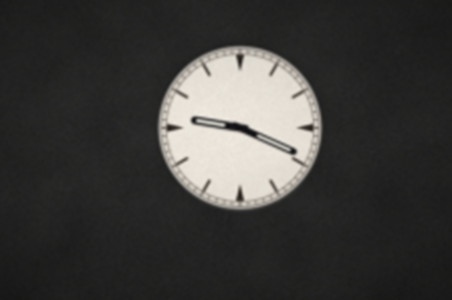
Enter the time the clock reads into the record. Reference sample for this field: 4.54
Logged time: 9.19
